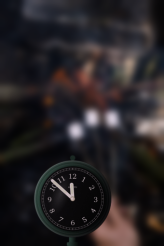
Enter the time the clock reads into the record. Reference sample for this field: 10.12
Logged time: 11.52
